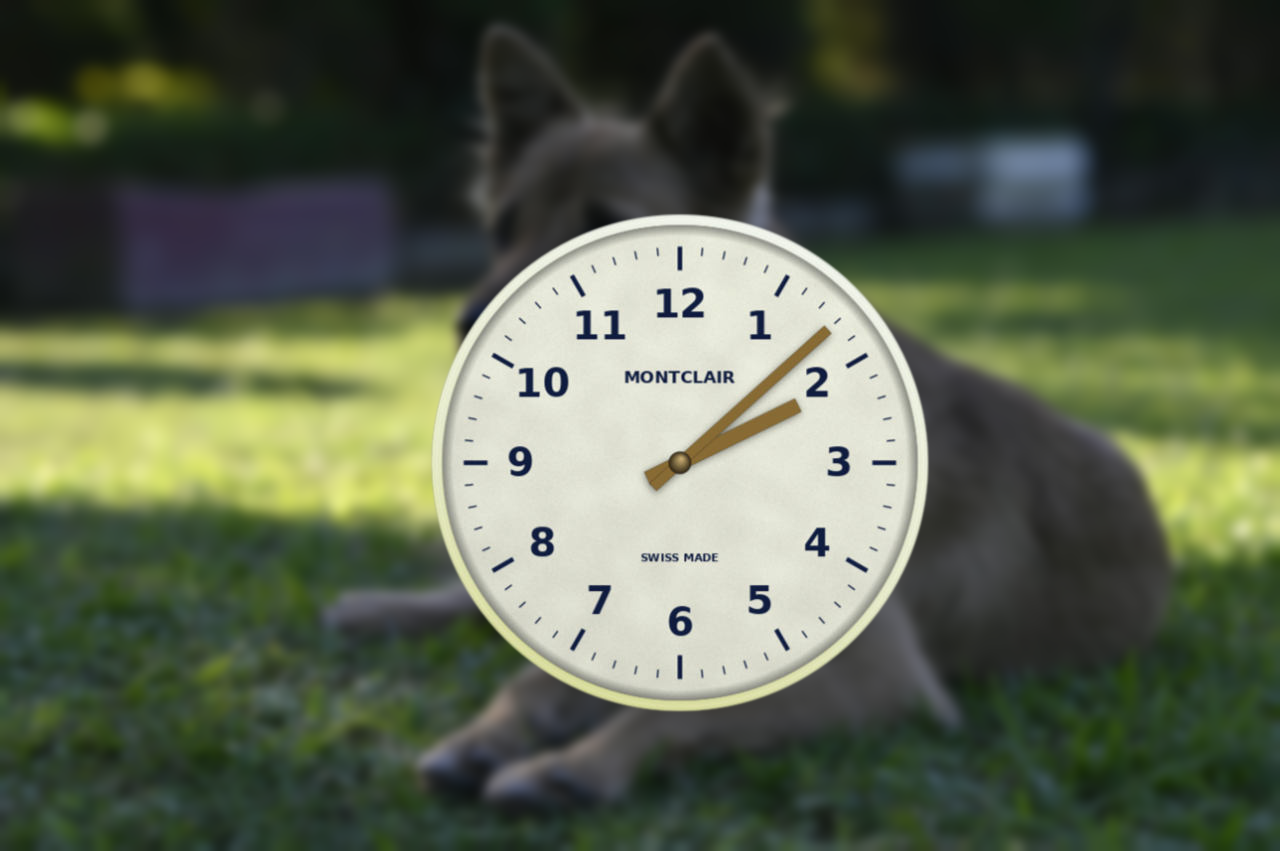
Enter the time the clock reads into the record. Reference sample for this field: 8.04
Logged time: 2.08
